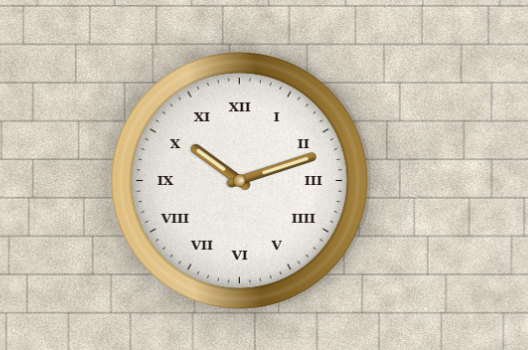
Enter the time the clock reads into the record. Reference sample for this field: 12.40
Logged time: 10.12
